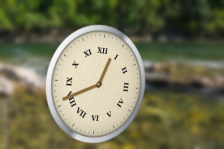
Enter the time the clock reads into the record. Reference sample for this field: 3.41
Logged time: 12.41
